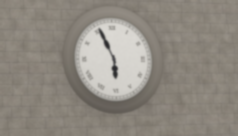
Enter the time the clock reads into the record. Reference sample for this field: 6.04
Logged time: 5.56
